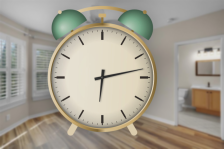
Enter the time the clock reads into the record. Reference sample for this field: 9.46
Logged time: 6.13
